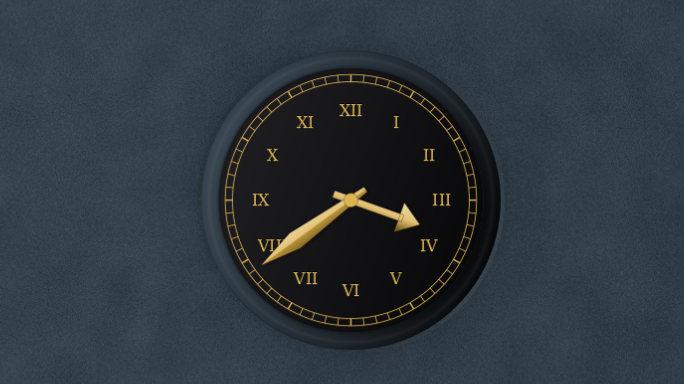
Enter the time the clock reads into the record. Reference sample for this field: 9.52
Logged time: 3.39
